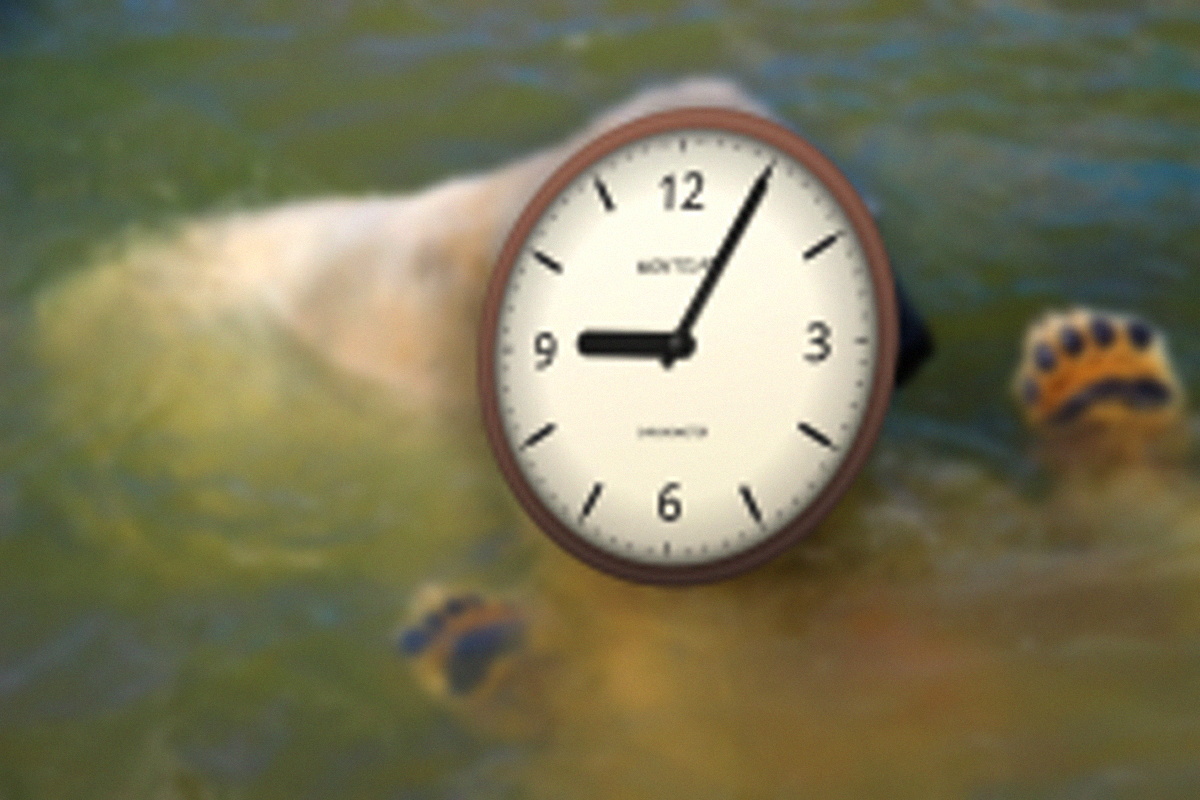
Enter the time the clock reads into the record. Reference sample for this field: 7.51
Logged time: 9.05
